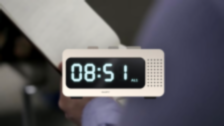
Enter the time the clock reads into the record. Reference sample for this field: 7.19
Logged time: 8.51
